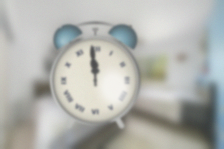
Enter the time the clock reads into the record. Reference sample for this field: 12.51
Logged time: 11.59
